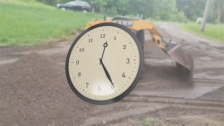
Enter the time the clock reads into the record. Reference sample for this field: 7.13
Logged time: 12.25
